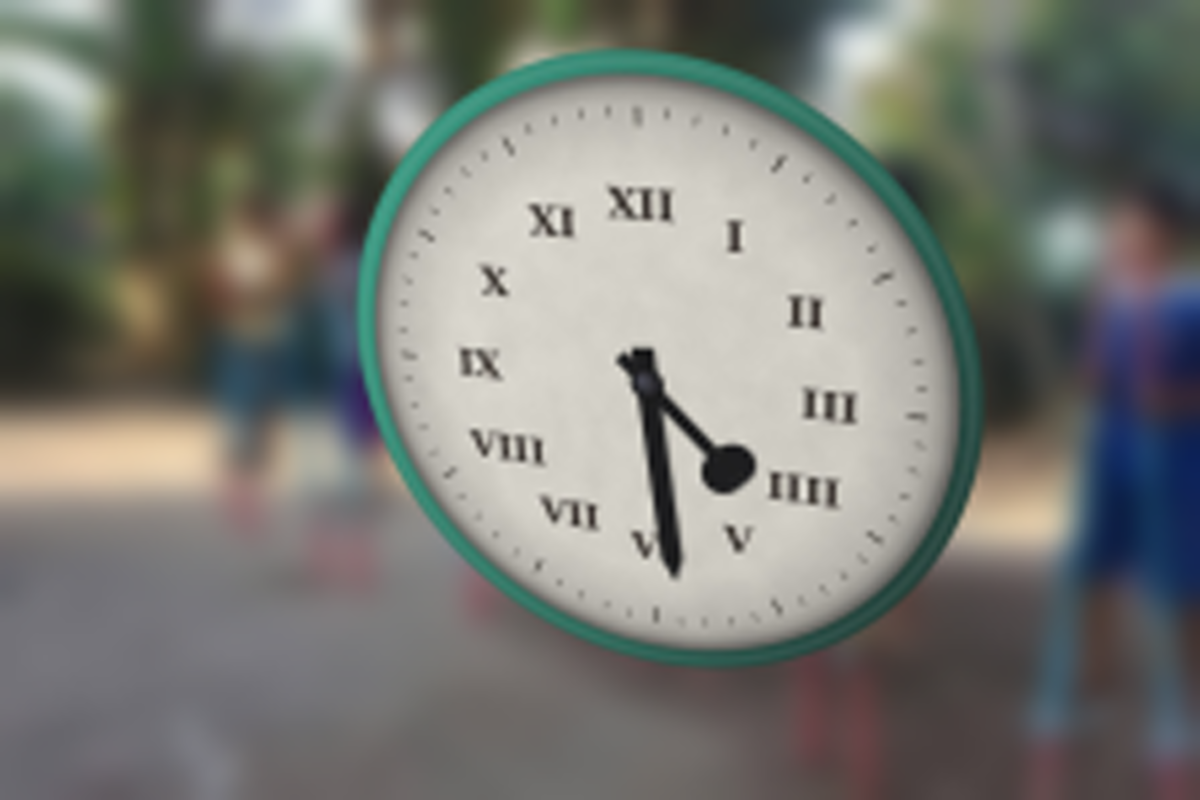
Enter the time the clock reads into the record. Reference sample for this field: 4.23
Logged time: 4.29
